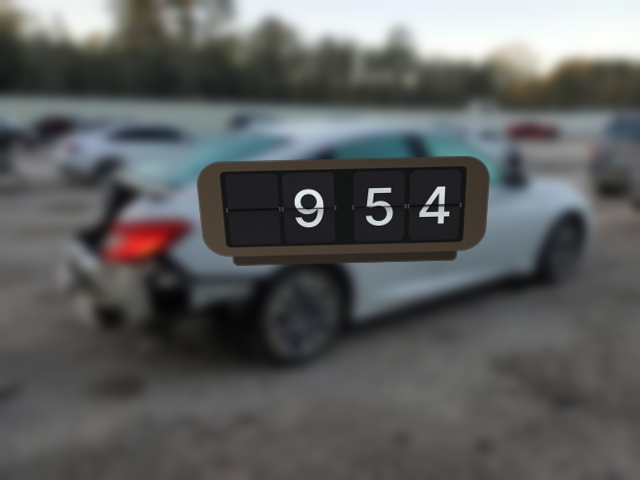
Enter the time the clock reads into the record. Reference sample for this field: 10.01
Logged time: 9.54
